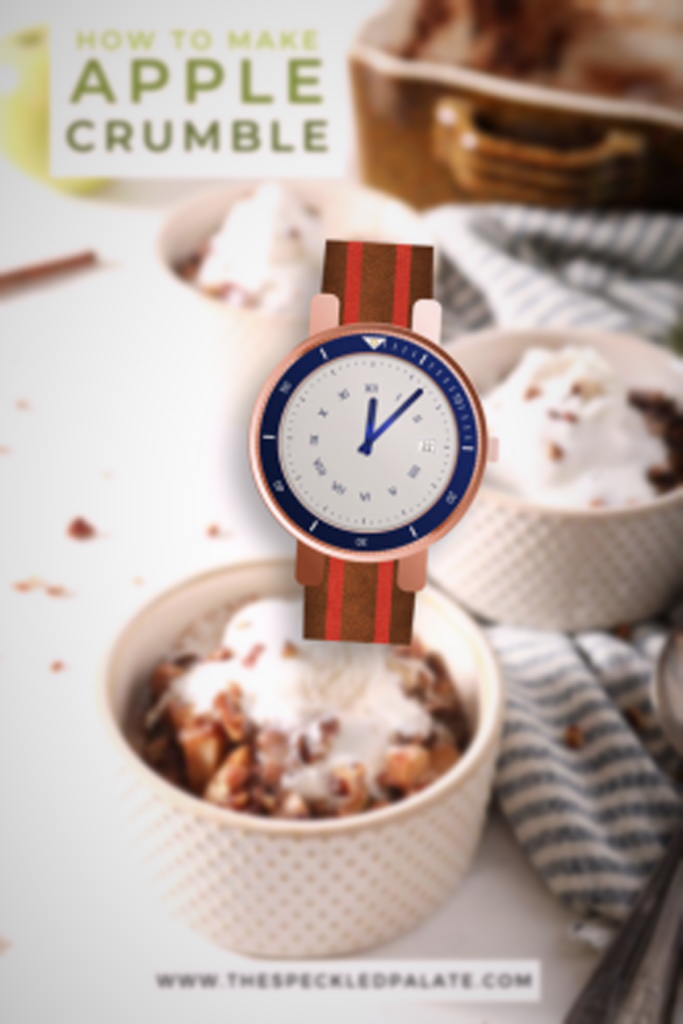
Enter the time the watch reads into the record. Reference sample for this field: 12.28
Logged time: 12.07
